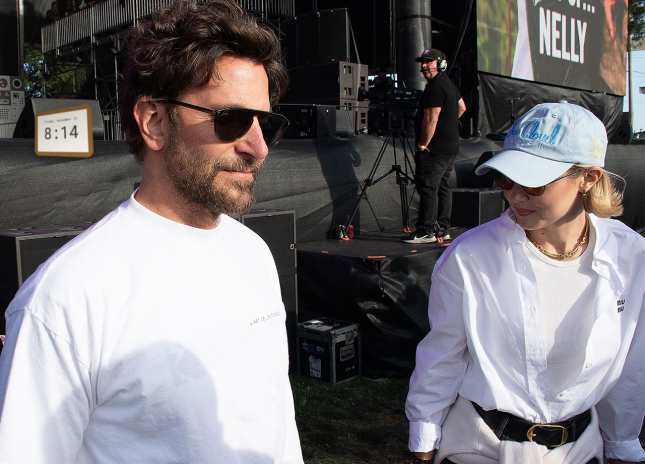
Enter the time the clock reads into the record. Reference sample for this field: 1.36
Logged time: 8.14
